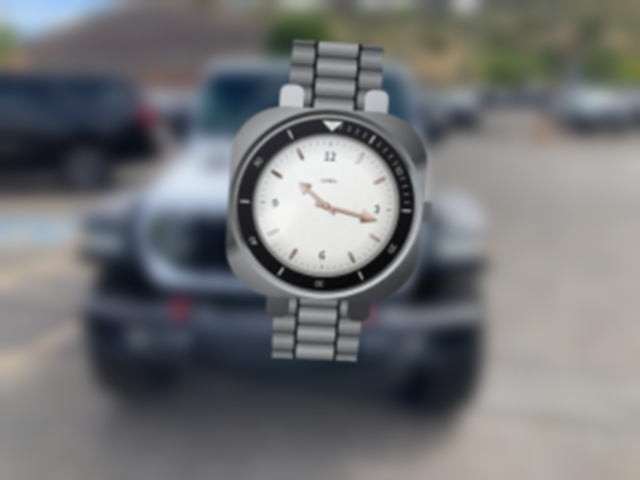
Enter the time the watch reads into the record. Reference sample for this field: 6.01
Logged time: 10.17
